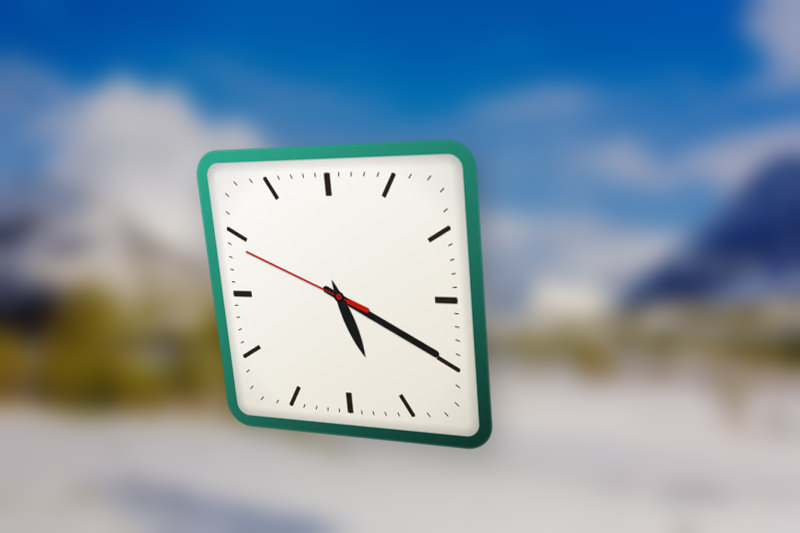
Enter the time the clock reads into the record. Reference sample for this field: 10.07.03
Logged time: 5.19.49
